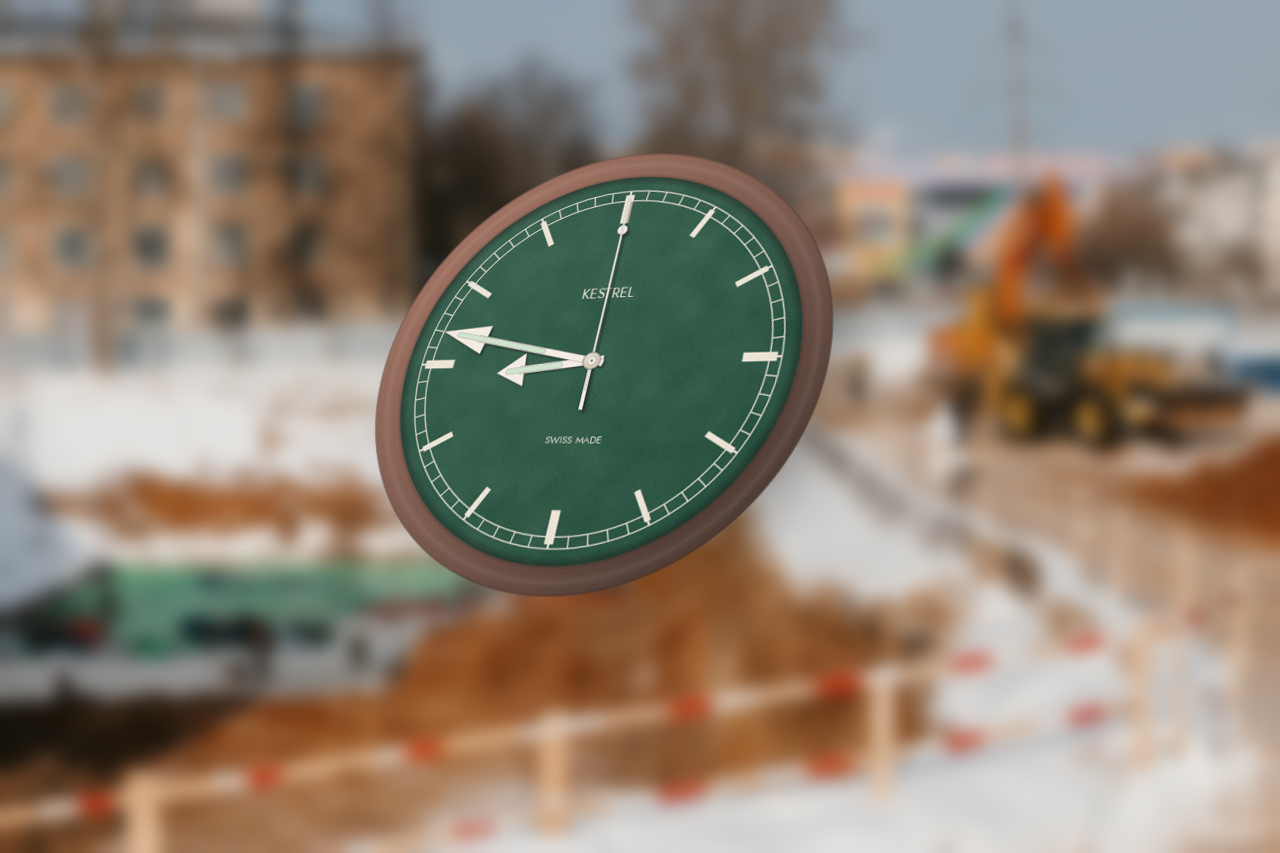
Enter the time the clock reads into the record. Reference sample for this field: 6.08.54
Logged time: 8.47.00
